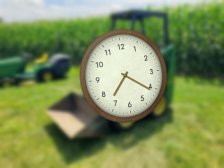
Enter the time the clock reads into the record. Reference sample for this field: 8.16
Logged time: 7.21
